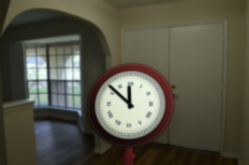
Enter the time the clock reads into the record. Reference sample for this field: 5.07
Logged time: 11.52
